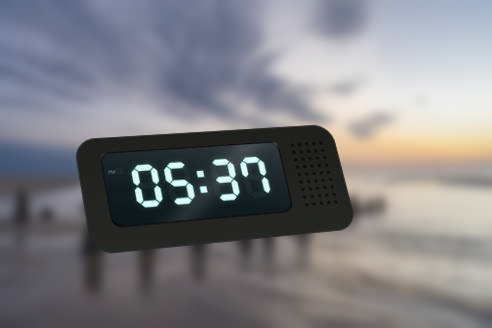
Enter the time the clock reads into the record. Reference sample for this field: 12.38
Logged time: 5.37
